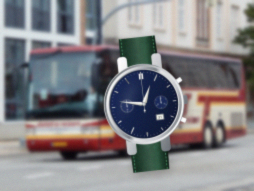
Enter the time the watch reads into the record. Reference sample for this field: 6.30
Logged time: 12.47
